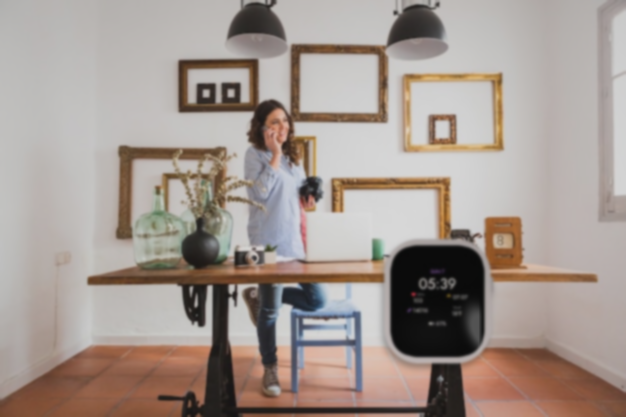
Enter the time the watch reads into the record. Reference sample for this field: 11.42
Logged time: 5.39
